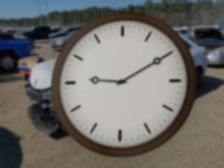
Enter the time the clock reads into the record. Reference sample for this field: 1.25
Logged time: 9.10
